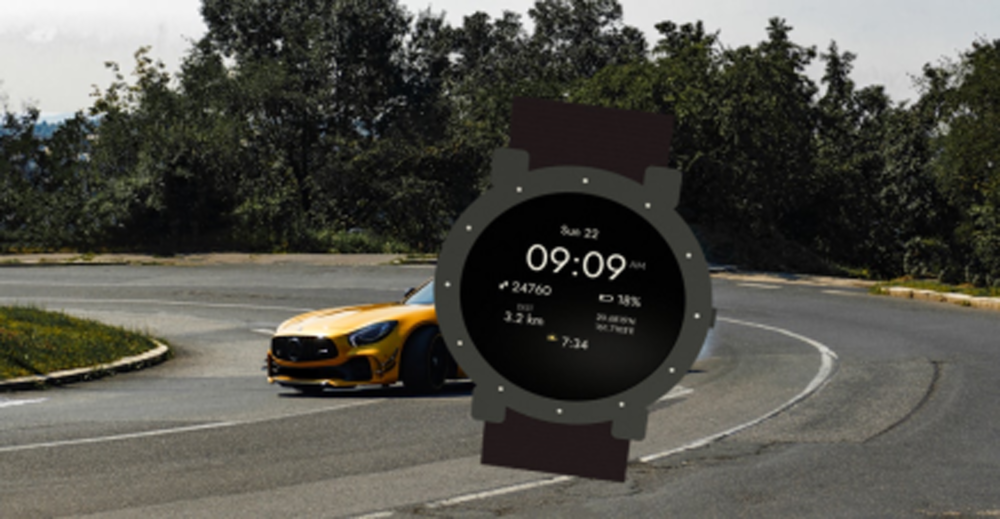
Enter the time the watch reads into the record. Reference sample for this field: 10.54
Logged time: 9.09
